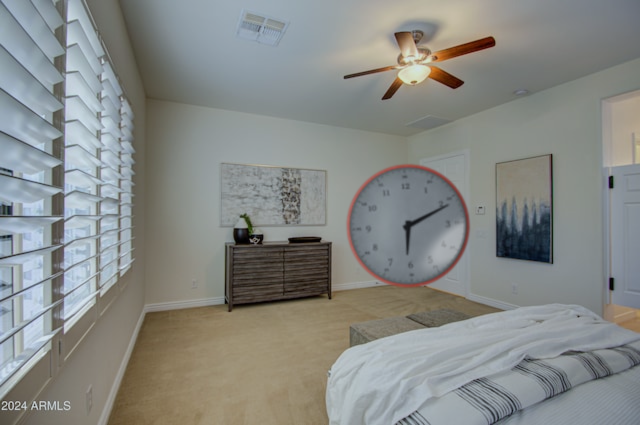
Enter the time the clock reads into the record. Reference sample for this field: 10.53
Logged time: 6.11
